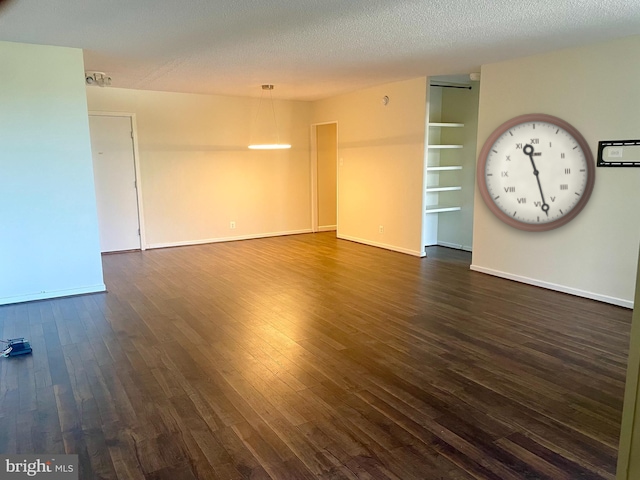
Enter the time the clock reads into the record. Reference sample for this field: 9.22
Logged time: 11.28
